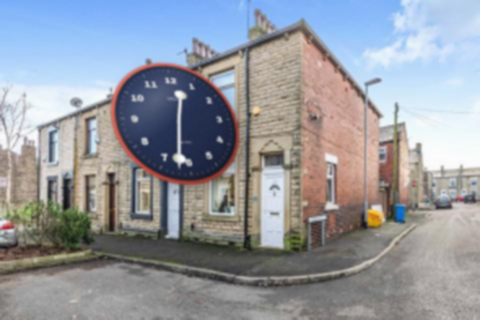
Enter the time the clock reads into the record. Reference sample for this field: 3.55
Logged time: 12.32
